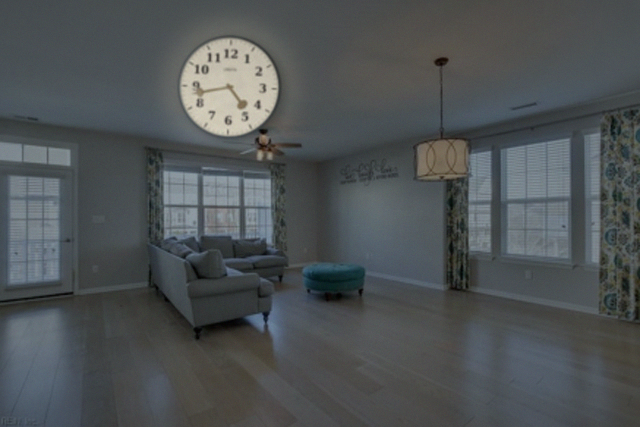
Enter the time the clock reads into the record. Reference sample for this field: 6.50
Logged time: 4.43
